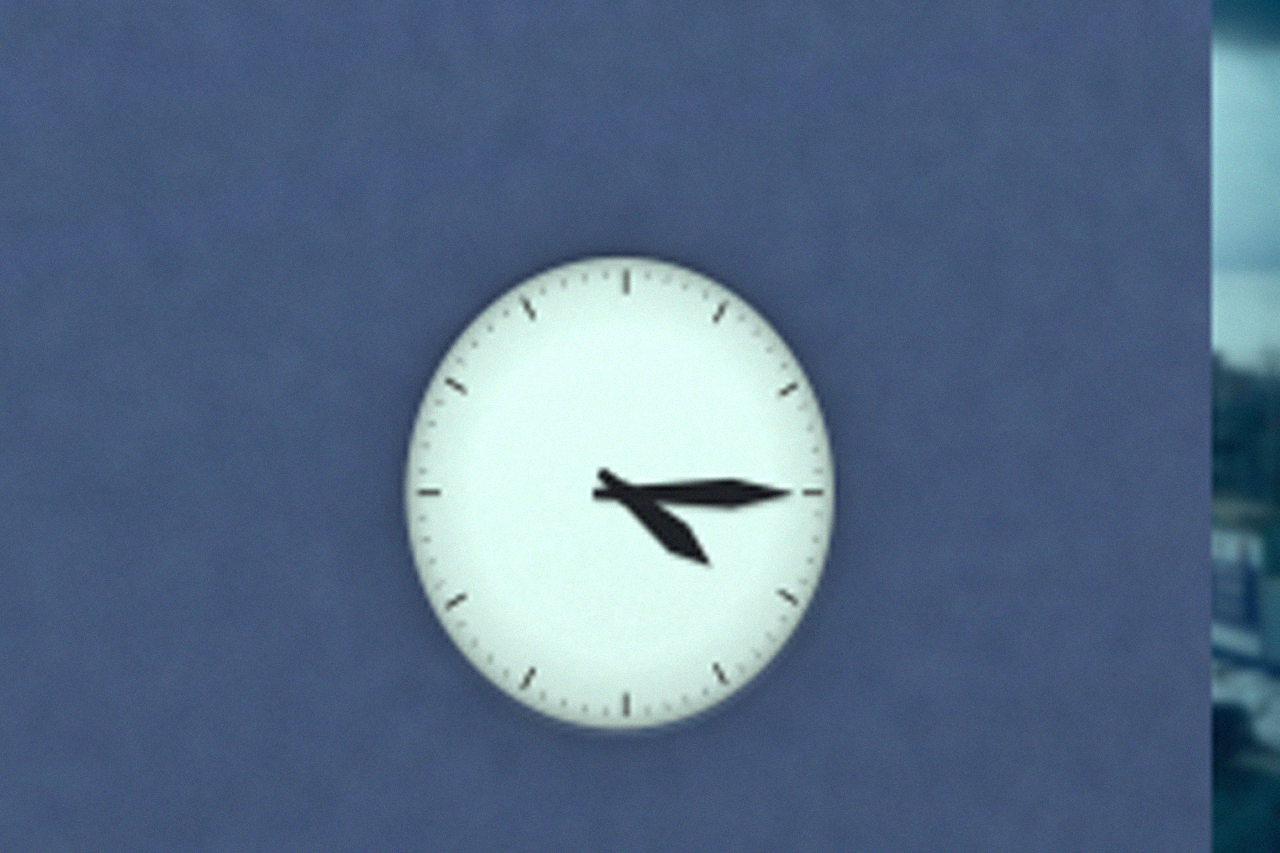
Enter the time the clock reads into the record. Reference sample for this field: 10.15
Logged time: 4.15
